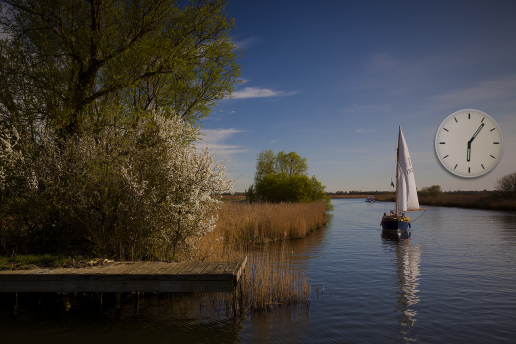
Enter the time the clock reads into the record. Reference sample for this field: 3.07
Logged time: 6.06
